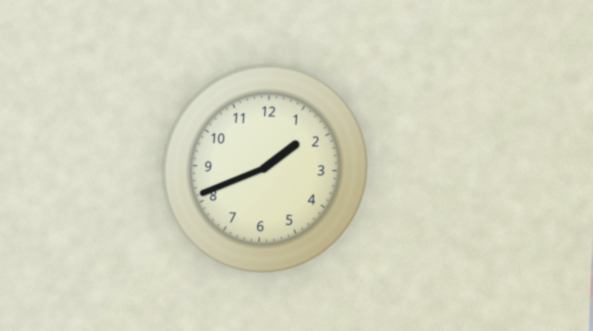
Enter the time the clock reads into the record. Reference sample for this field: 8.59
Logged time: 1.41
